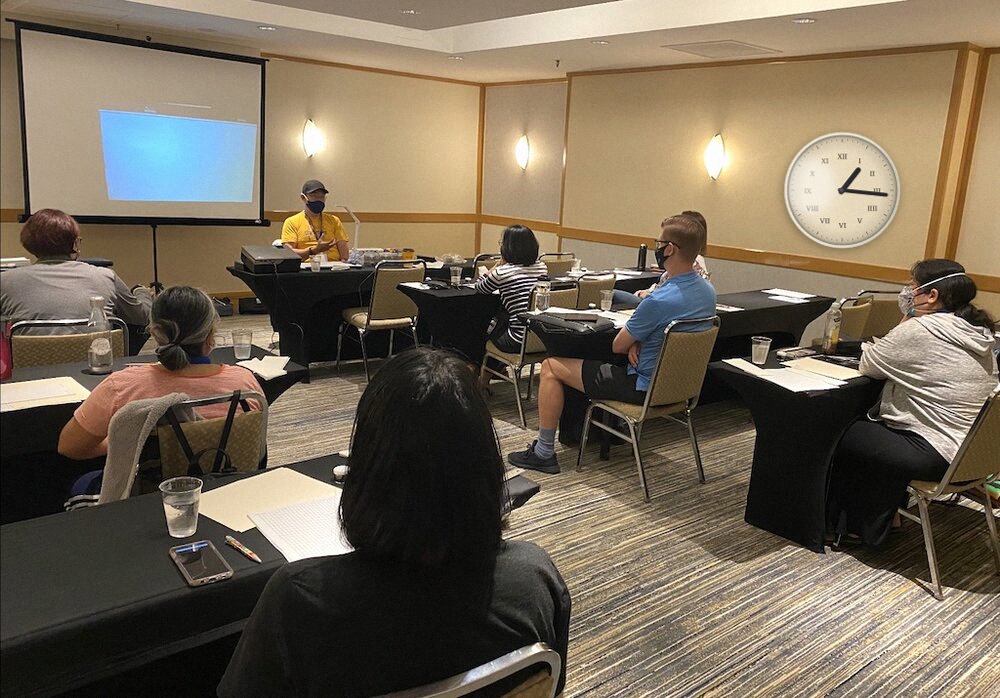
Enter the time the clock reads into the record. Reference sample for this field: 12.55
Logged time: 1.16
